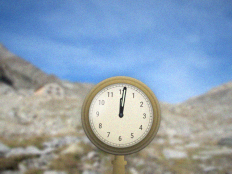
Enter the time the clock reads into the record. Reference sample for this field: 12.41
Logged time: 12.01
